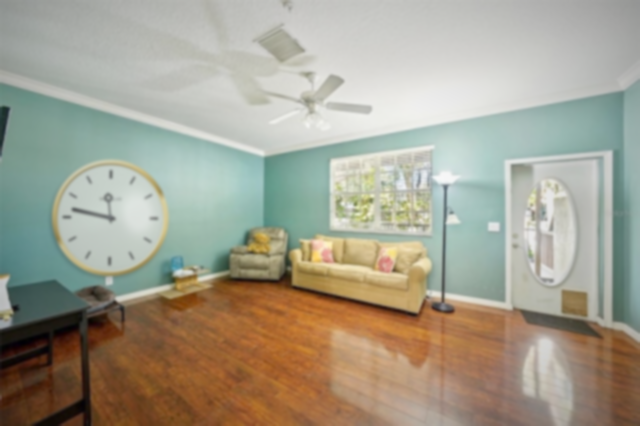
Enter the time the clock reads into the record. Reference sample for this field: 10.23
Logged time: 11.47
